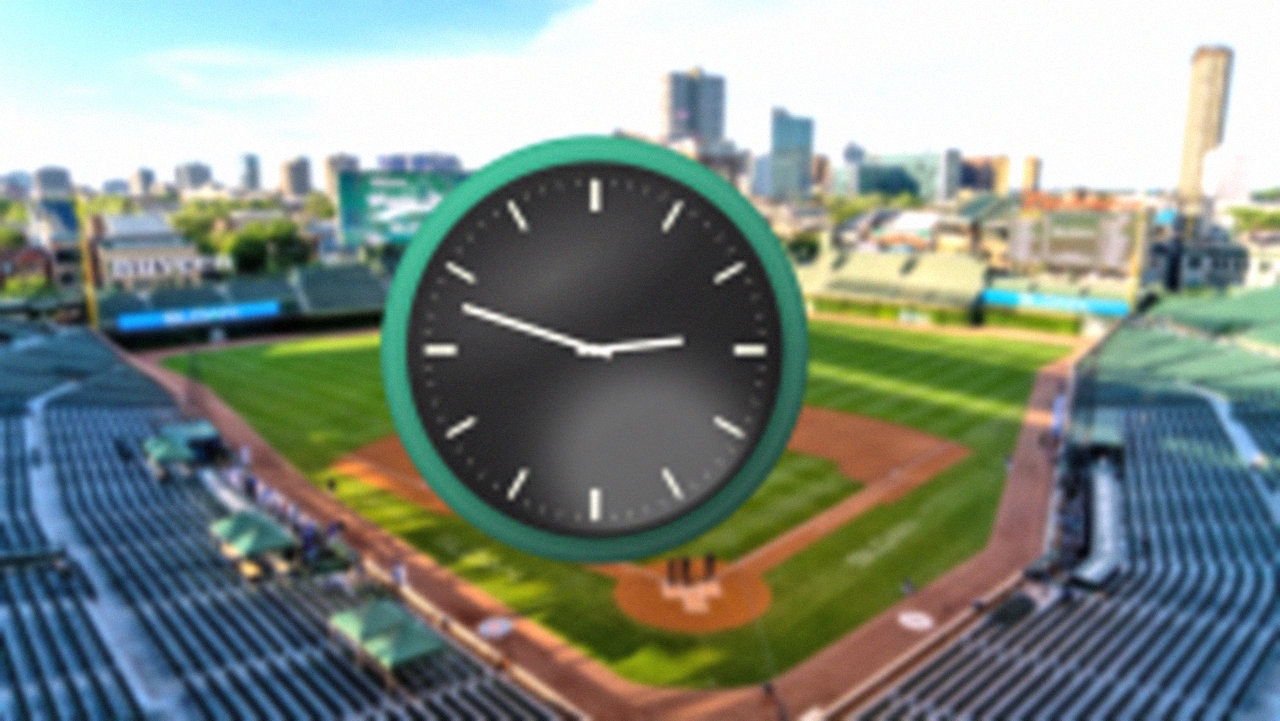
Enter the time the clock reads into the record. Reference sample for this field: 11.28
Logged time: 2.48
